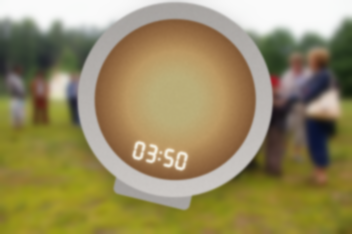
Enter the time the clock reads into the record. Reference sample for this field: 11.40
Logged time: 3.50
